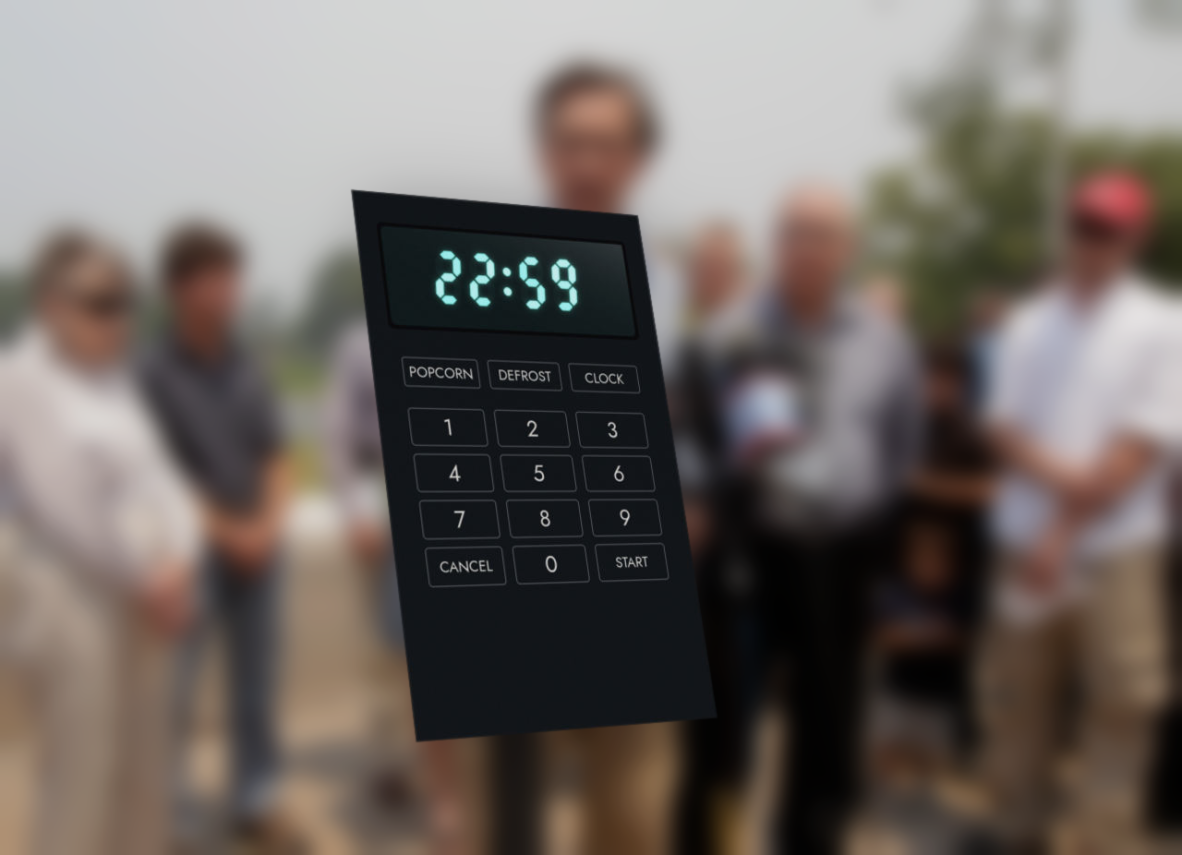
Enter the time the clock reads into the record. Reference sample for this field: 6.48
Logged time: 22.59
